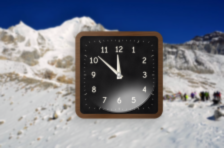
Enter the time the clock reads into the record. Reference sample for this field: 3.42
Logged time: 11.52
